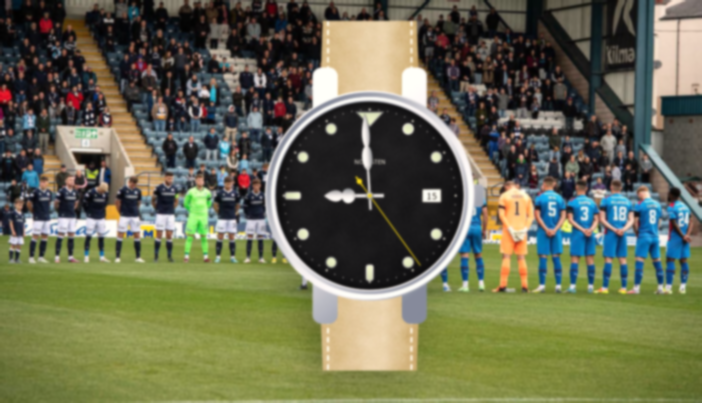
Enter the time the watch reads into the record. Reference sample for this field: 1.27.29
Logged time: 8.59.24
